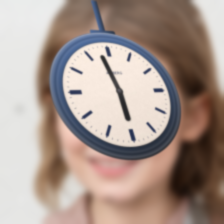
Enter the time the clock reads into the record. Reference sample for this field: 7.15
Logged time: 5.58
